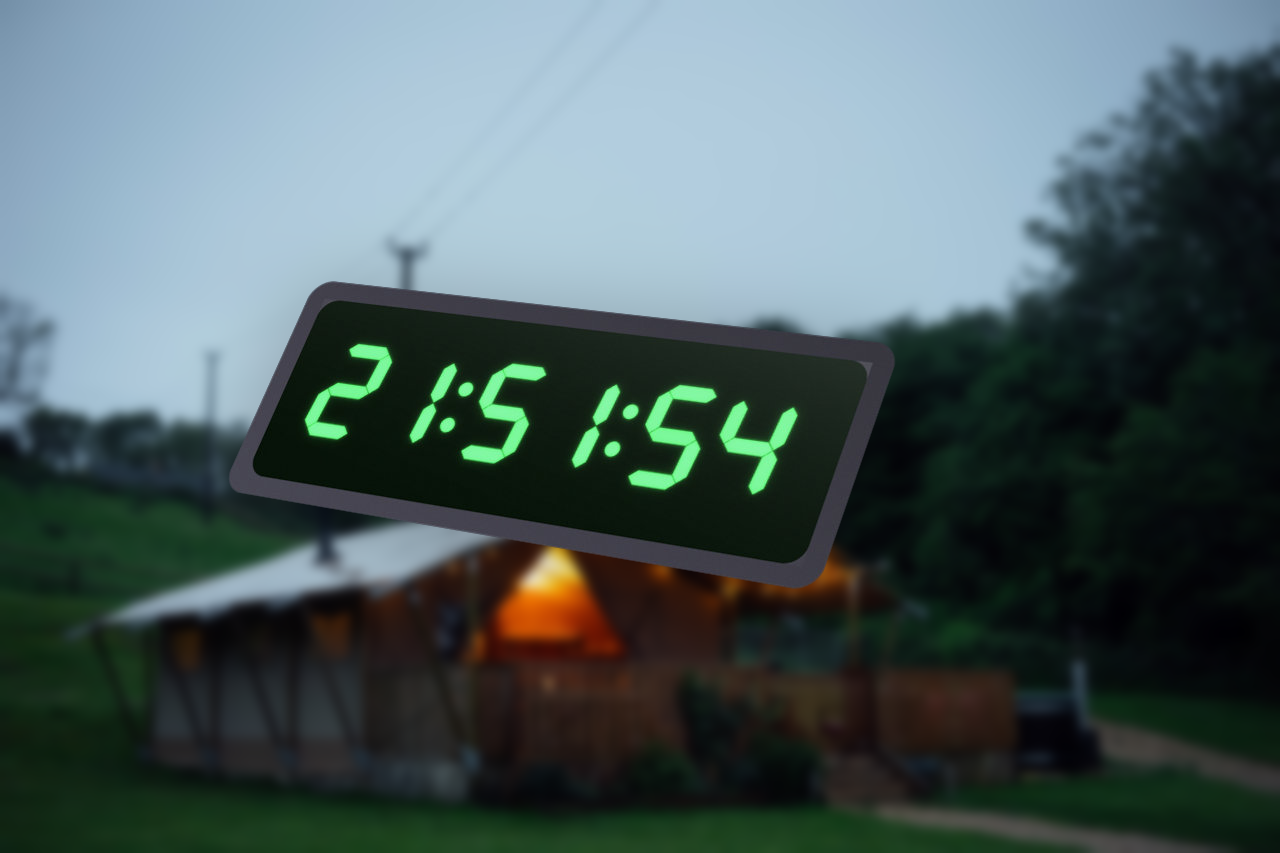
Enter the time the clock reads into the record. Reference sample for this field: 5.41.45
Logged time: 21.51.54
